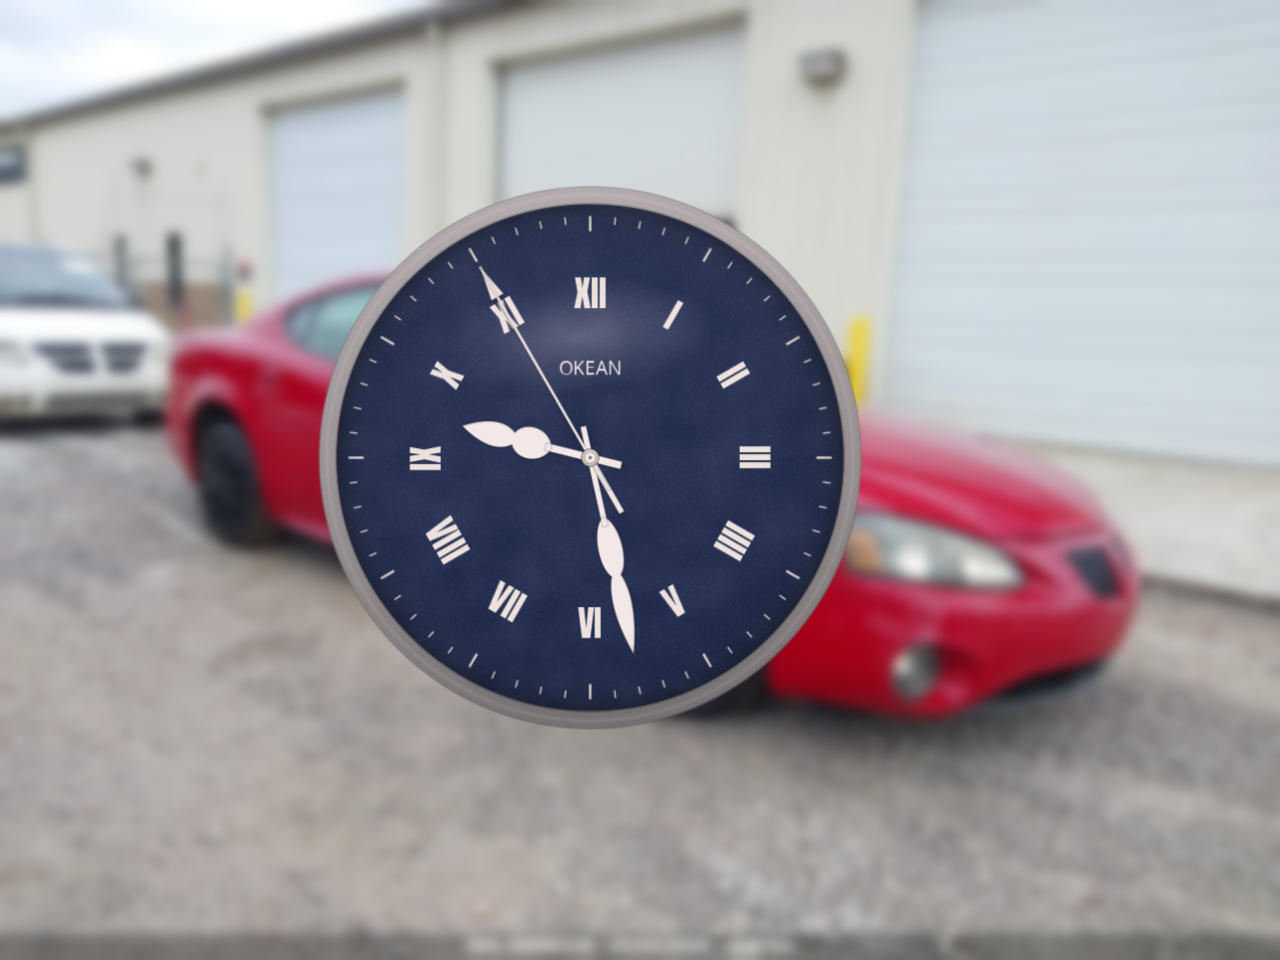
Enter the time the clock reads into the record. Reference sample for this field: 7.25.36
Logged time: 9.27.55
